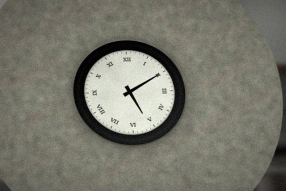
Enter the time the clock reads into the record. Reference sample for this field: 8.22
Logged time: 5.10
